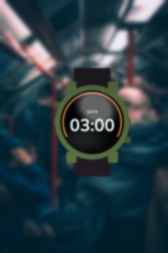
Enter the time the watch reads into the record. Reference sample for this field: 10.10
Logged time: 3.00
